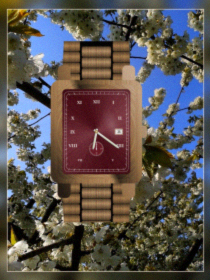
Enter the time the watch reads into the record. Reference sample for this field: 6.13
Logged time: 6.21
